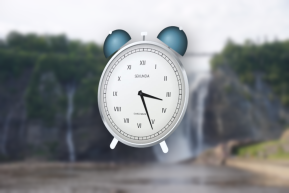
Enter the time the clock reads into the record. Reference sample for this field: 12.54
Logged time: 3.26
